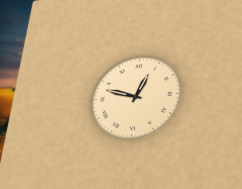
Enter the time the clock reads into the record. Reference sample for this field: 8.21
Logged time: 12.48
